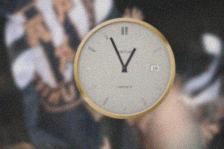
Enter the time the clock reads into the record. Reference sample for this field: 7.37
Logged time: 12.56
